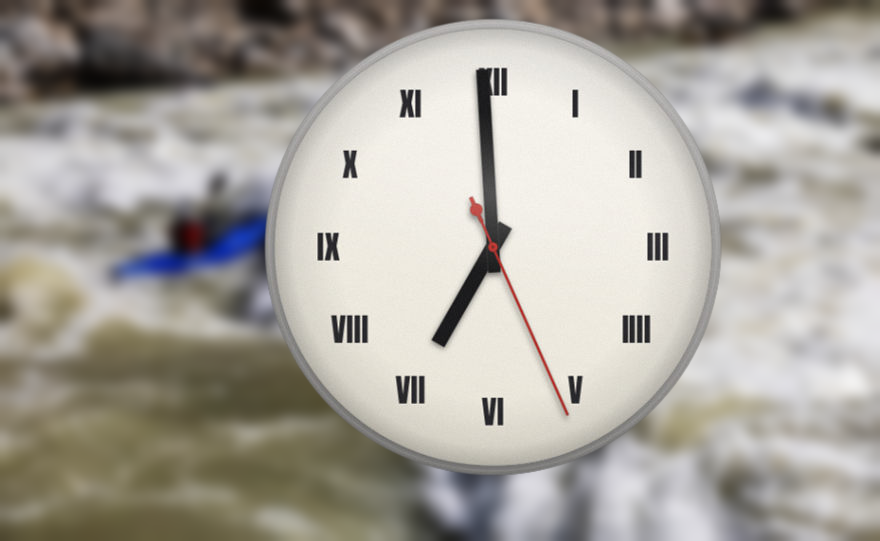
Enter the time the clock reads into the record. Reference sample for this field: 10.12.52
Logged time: 6.59.26
